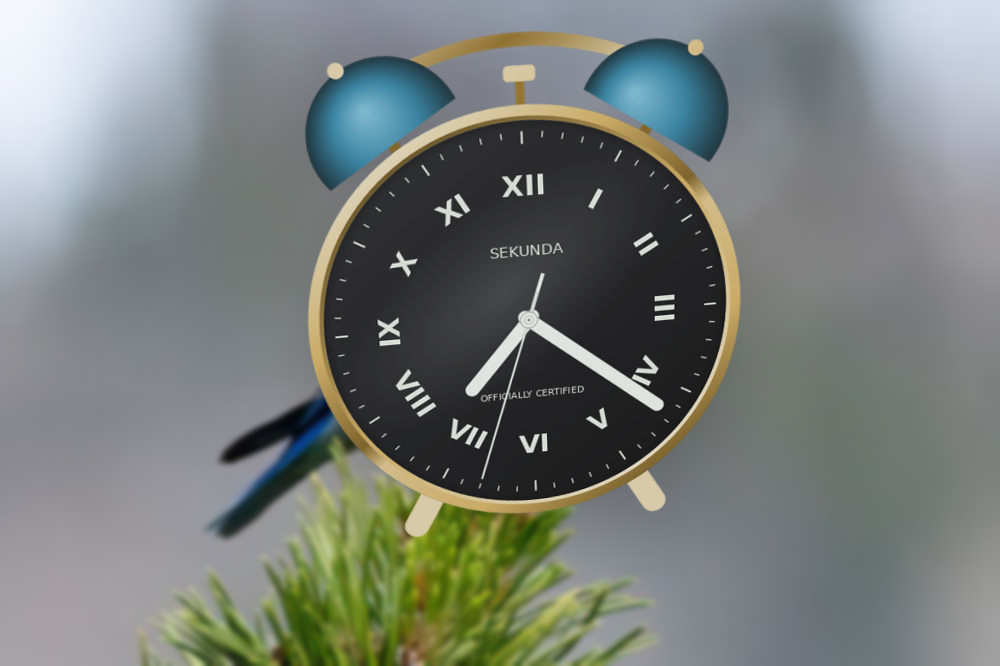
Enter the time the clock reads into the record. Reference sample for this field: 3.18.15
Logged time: 7.21.33
